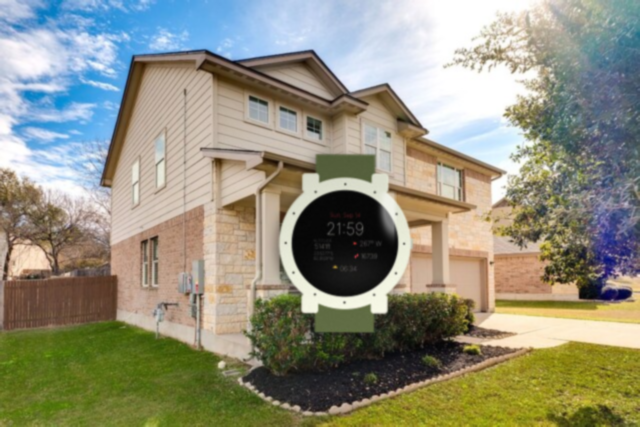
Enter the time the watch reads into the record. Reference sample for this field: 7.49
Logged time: 21.59
